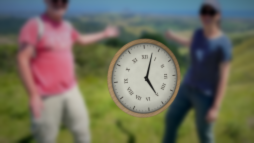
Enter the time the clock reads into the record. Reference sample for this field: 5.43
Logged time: 5.03
